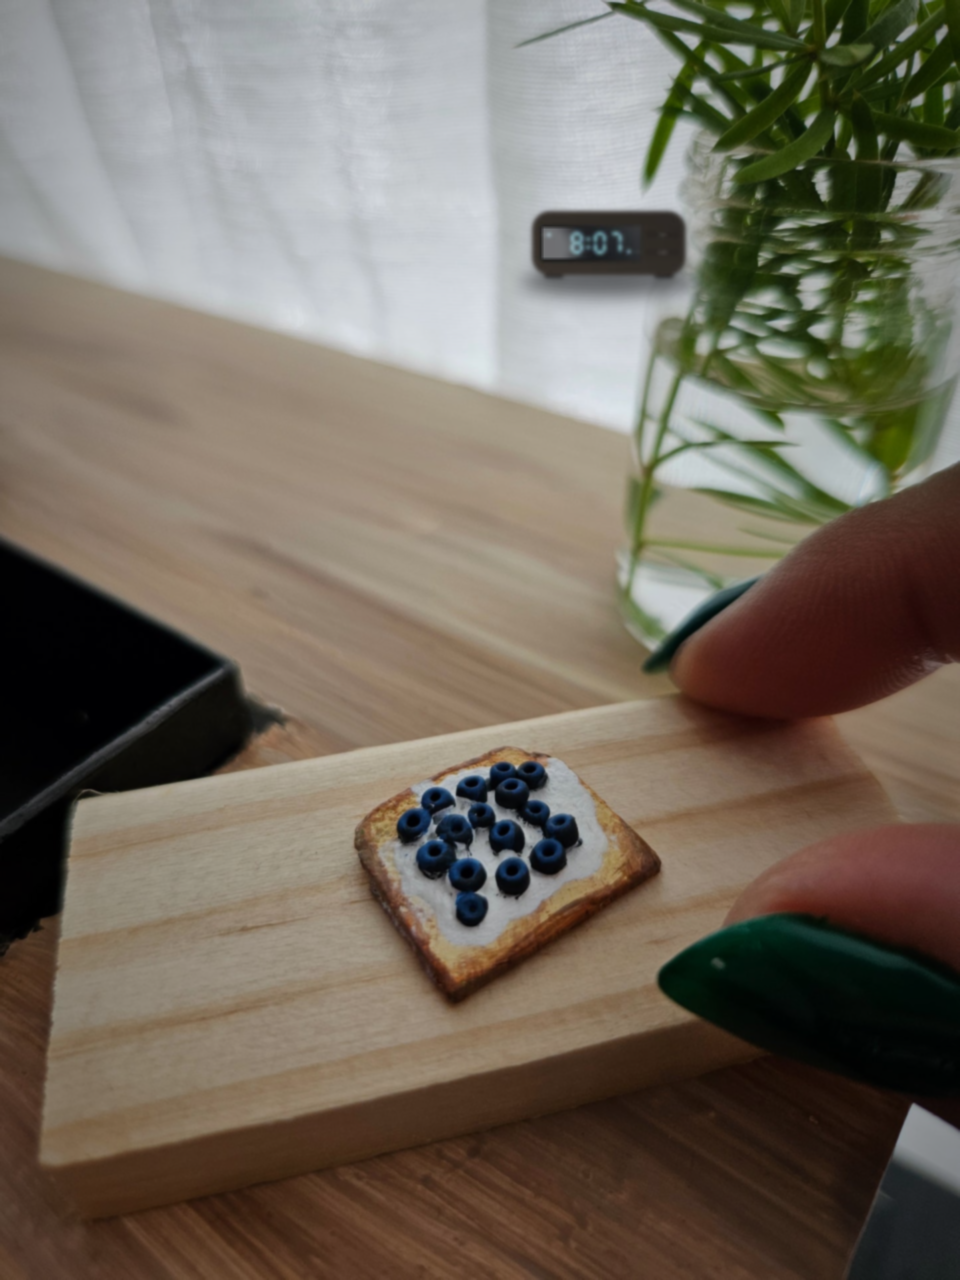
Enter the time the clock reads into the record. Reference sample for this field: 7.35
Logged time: 8.07
